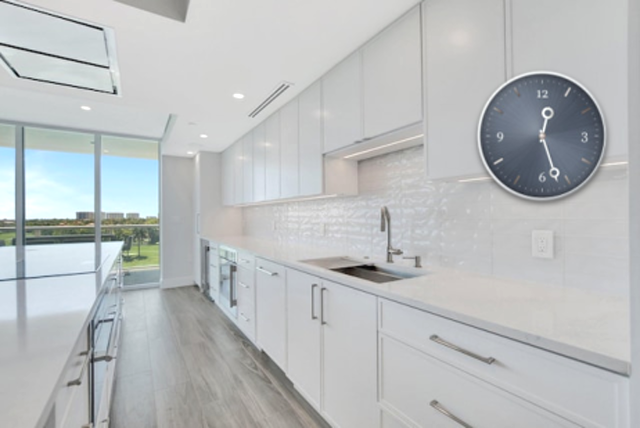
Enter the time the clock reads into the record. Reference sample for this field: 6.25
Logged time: 12.27
